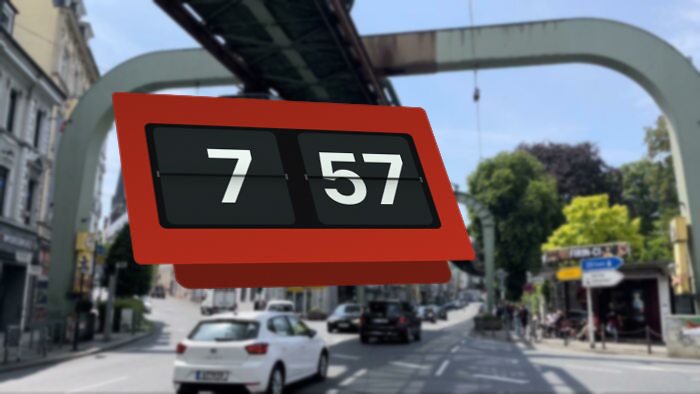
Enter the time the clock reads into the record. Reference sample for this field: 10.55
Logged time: 7.57
